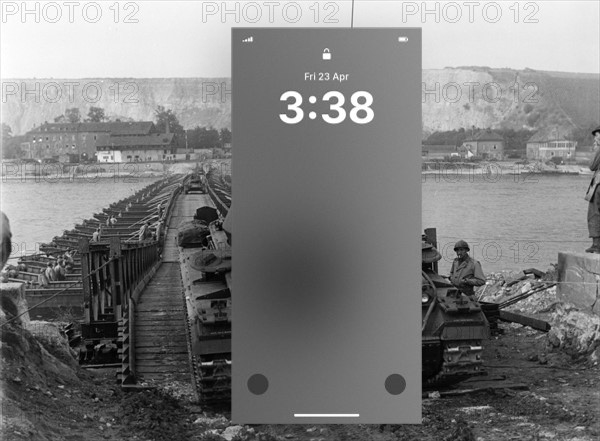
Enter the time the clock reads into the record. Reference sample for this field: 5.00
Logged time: 3.38
